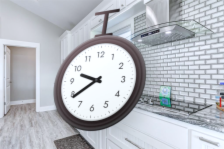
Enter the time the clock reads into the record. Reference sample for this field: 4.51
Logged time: 9.39
